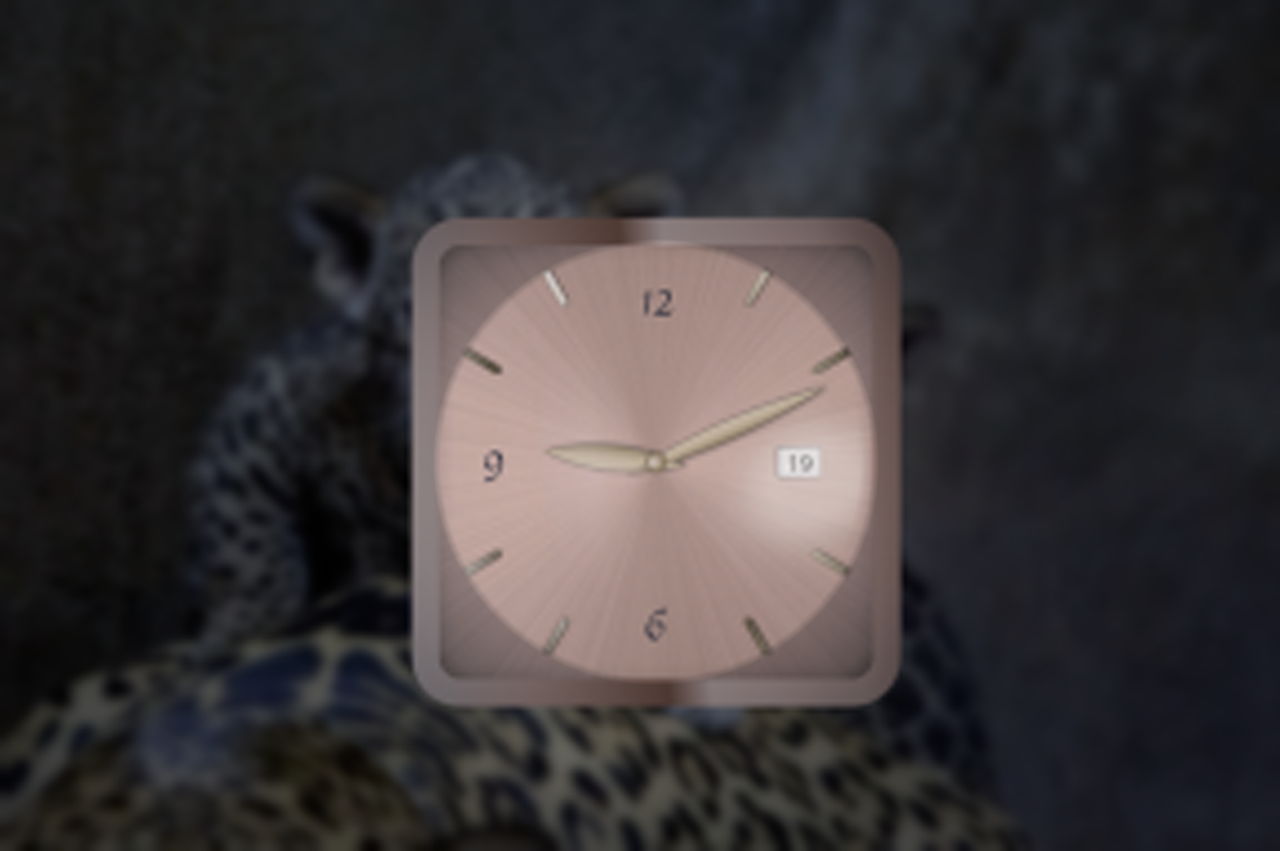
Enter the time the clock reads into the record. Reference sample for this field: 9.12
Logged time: 9.11
